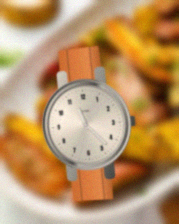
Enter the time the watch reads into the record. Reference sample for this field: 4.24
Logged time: 11.23
